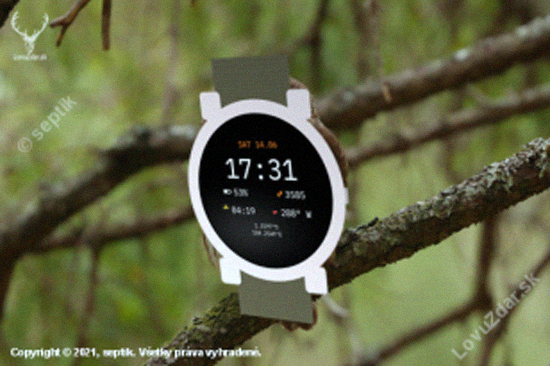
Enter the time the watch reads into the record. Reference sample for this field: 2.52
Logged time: 17.31
